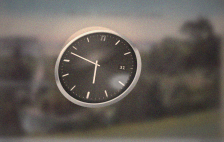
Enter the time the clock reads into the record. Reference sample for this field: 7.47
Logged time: 5.48
